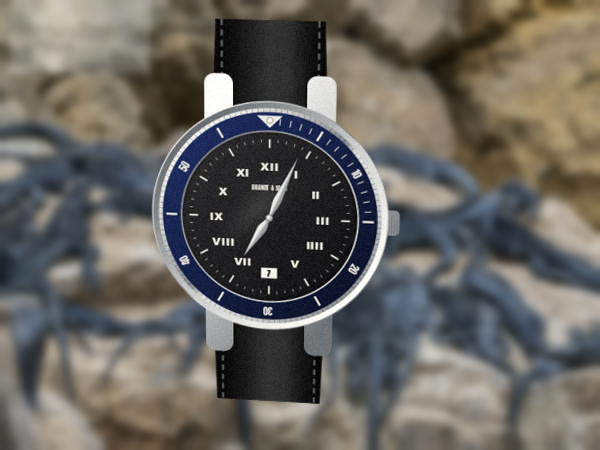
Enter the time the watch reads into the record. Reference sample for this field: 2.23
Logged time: 7.04
